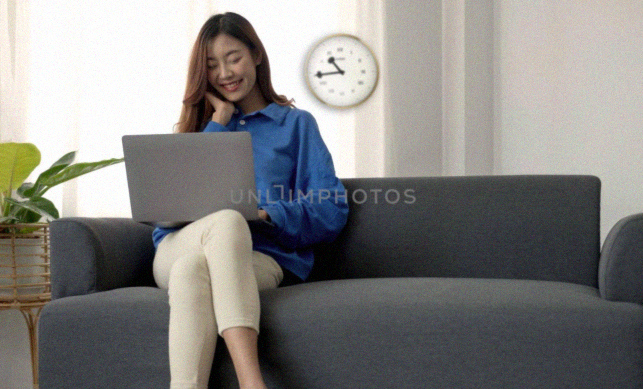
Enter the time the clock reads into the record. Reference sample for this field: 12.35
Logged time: 10.44
